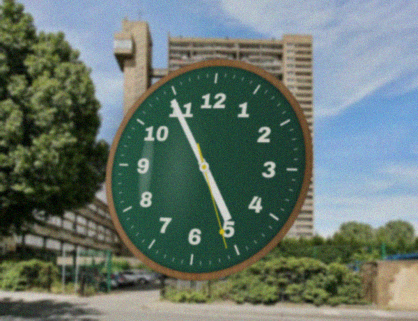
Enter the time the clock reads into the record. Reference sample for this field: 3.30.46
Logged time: 4.54.26
